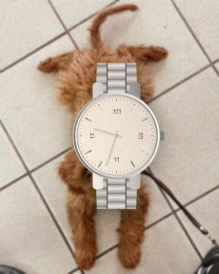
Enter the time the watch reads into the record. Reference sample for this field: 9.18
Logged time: 9.33
